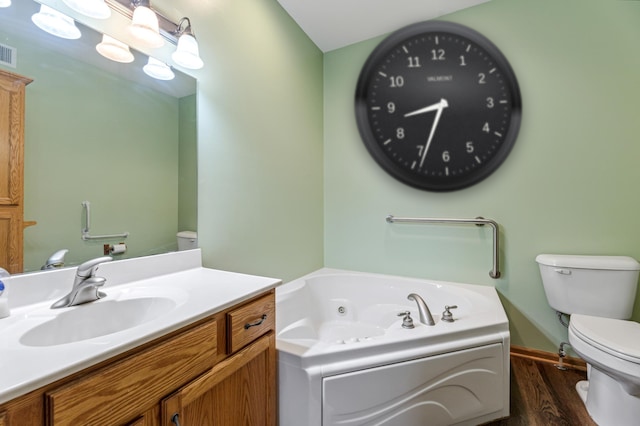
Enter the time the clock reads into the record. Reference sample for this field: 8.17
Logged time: 8.34
